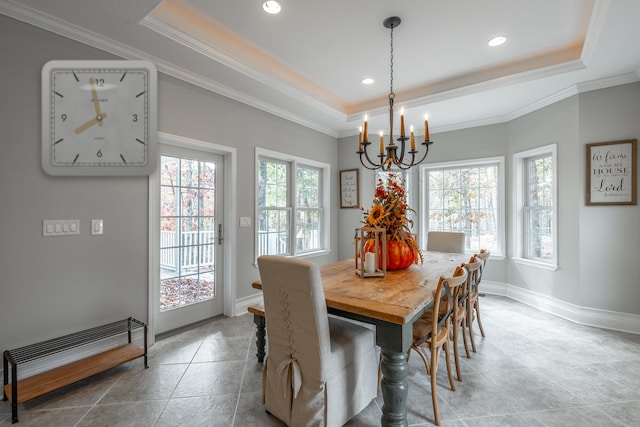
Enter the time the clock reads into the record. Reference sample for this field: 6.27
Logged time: 7.58
